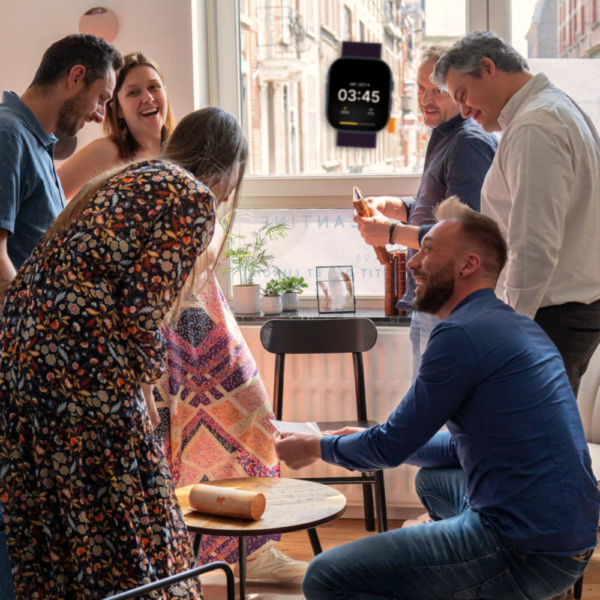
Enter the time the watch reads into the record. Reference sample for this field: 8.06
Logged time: 3.45
